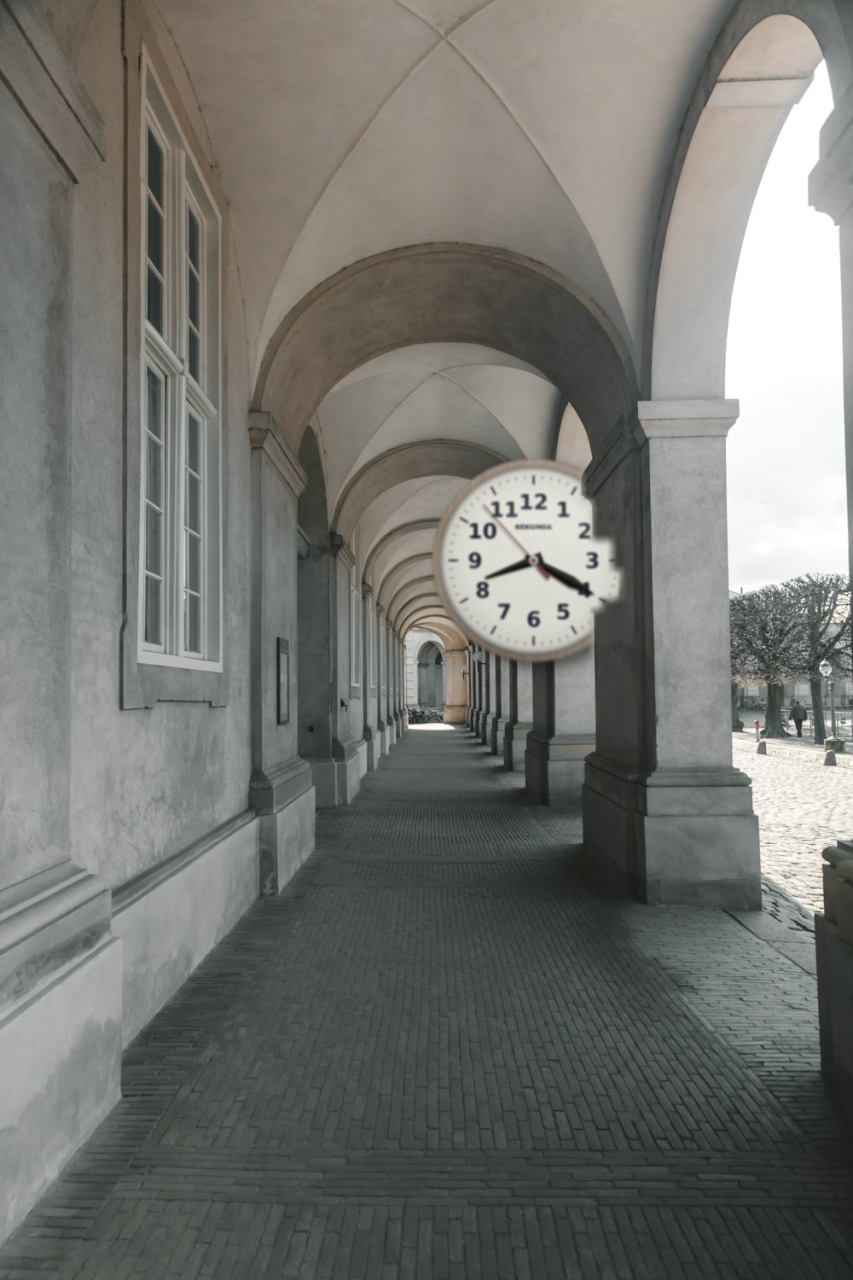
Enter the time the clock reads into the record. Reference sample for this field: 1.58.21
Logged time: 8.19.53
